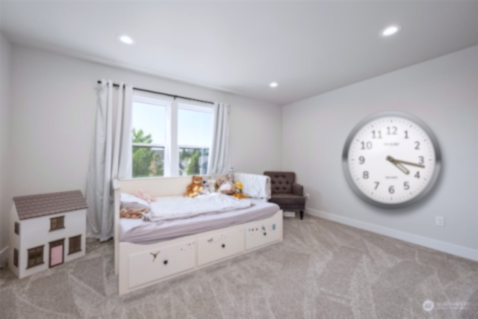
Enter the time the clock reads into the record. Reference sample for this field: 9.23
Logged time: 4.17
